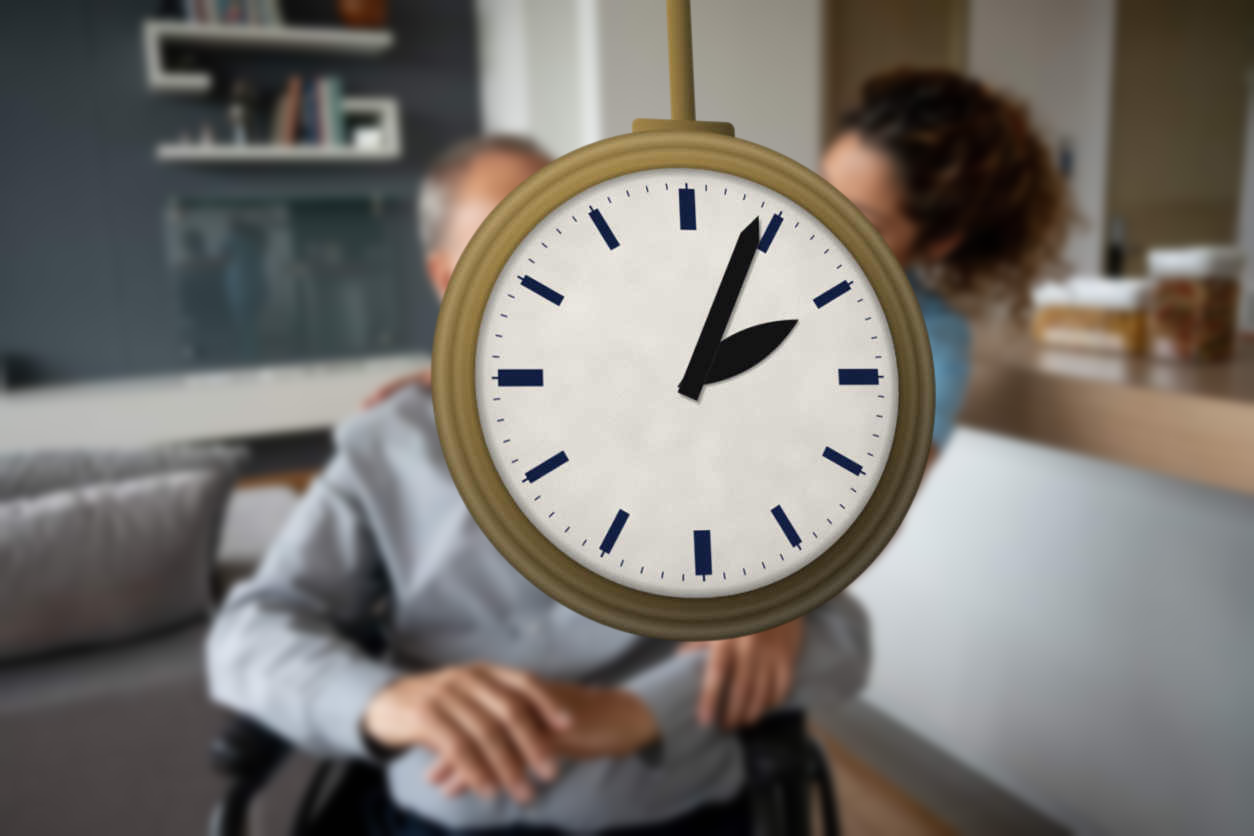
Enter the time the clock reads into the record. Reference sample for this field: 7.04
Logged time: 2.04
